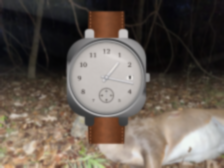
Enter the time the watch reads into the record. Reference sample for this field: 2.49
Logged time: 1.17
